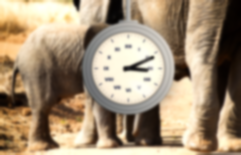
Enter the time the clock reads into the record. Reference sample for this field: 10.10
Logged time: 3.11
